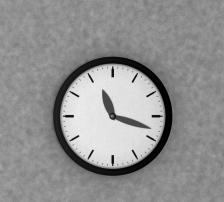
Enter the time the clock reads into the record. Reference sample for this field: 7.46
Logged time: 11.18
